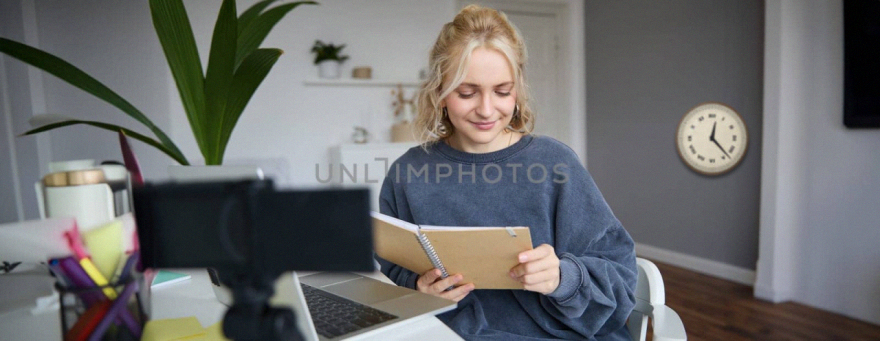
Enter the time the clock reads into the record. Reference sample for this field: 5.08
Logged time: 12.23
